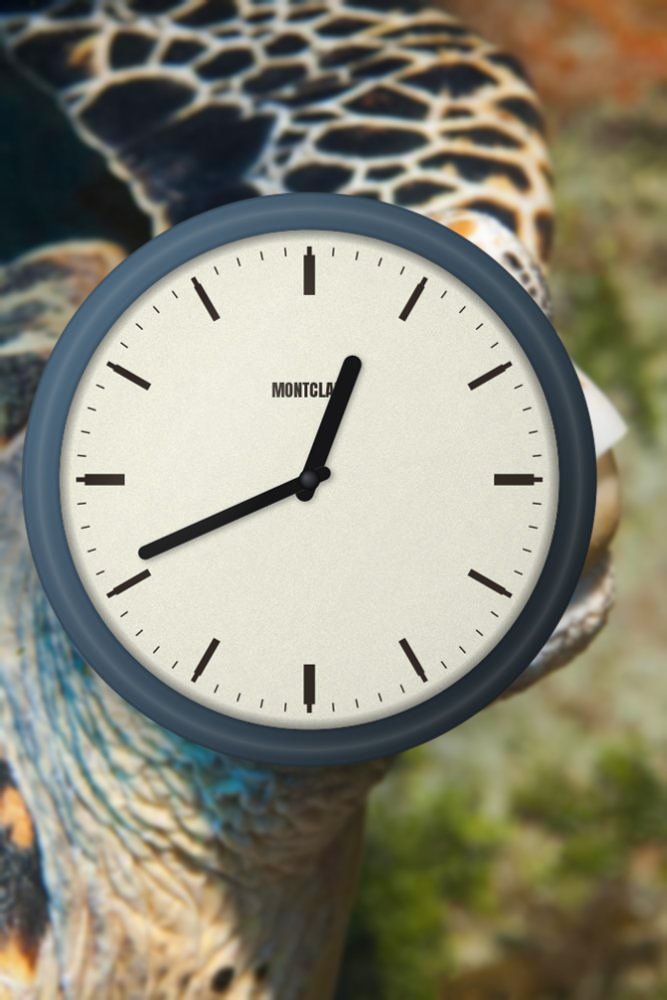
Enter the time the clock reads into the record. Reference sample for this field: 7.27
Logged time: 12.41
